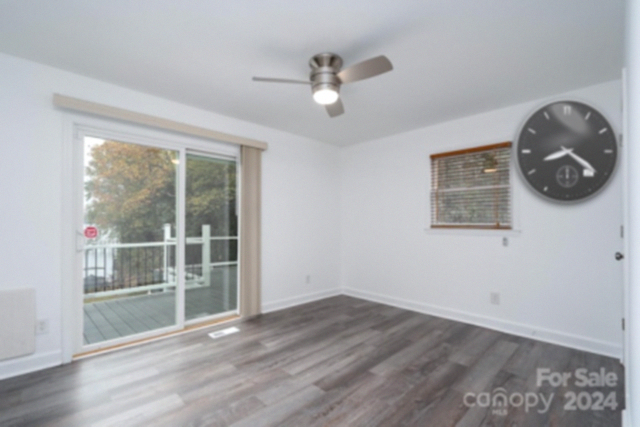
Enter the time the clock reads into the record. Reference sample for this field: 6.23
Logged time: 8.21
